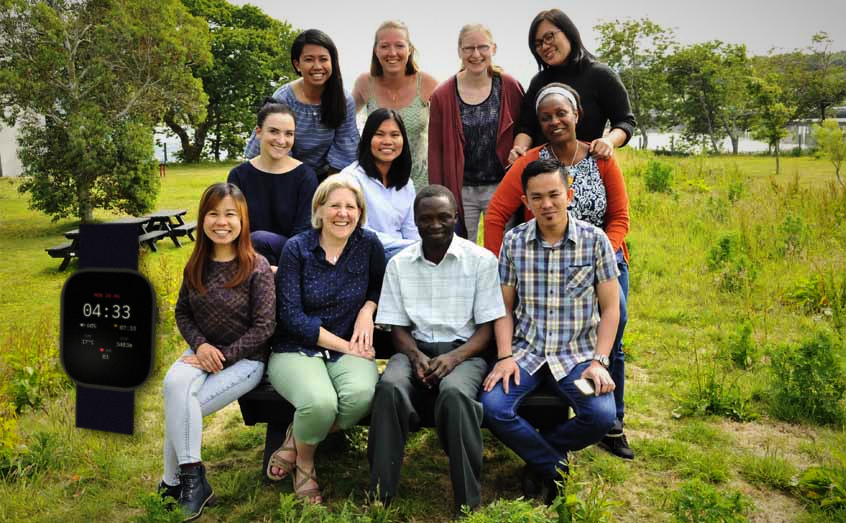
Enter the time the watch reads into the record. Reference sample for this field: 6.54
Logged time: 4.33
